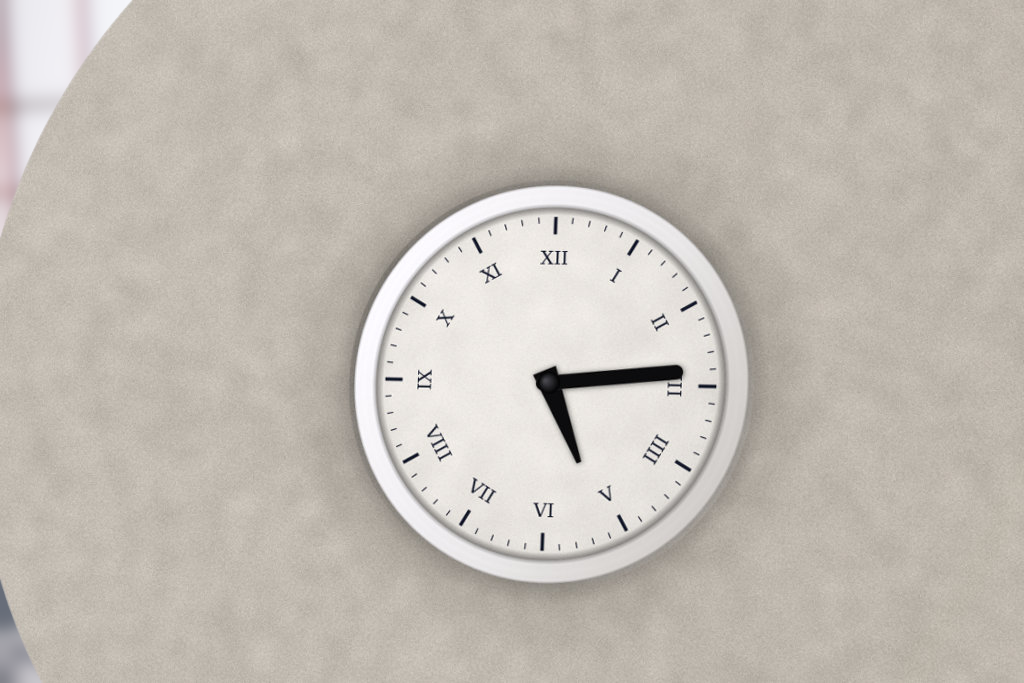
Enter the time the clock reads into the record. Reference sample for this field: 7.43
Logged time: 5.14
